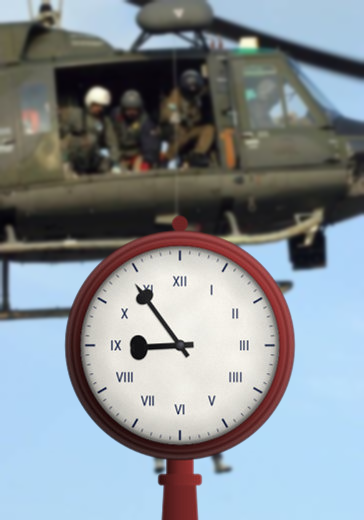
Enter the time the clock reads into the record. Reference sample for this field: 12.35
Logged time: 8.54
